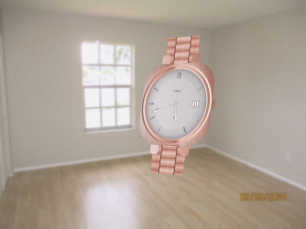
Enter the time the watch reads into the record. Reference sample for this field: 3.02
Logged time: 5.42
